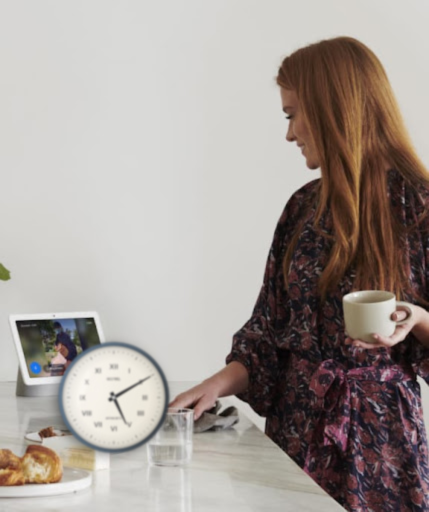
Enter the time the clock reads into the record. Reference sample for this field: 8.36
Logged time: 5.10
